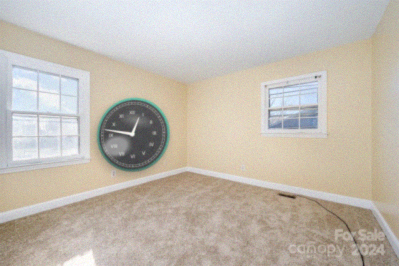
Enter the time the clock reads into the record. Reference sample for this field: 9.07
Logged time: 12.47
